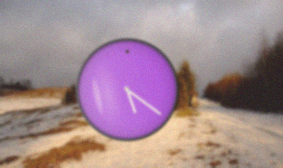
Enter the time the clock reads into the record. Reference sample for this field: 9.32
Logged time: 5.21
